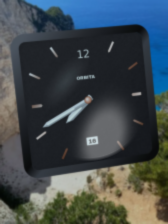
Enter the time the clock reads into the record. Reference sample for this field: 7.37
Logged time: 7.41
